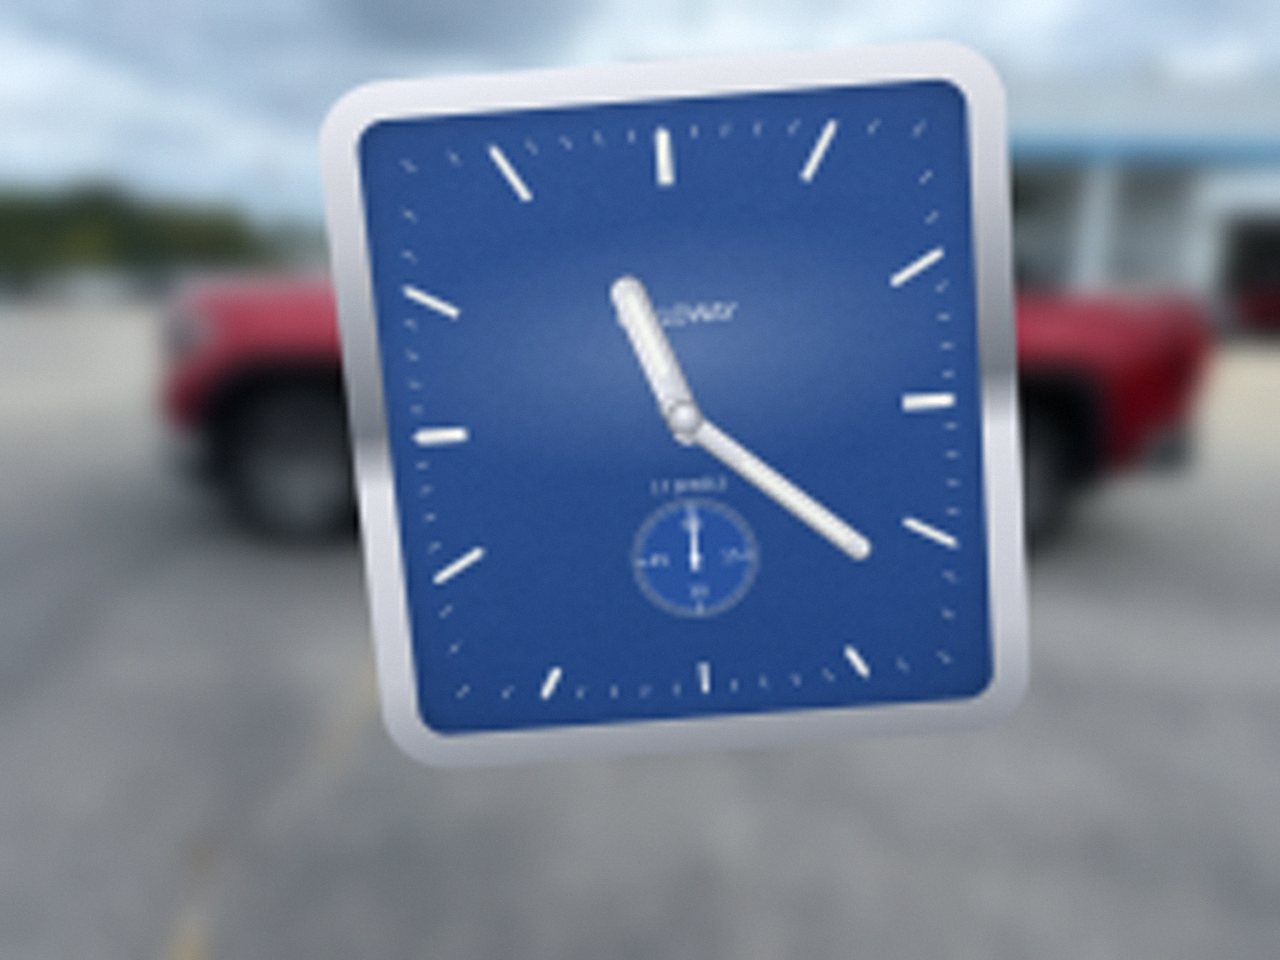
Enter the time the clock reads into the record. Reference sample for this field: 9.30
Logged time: 11.22
